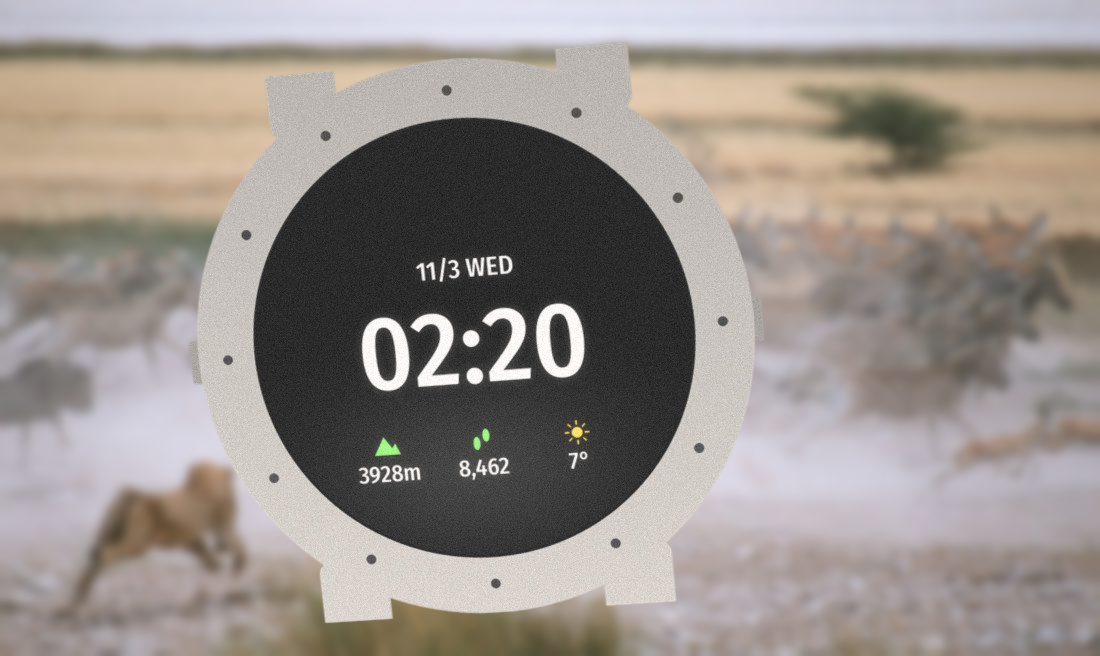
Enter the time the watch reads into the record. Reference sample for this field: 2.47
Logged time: 2.20
